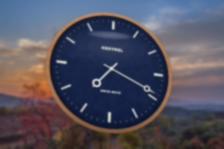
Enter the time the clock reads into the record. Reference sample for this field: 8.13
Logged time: 7.19
